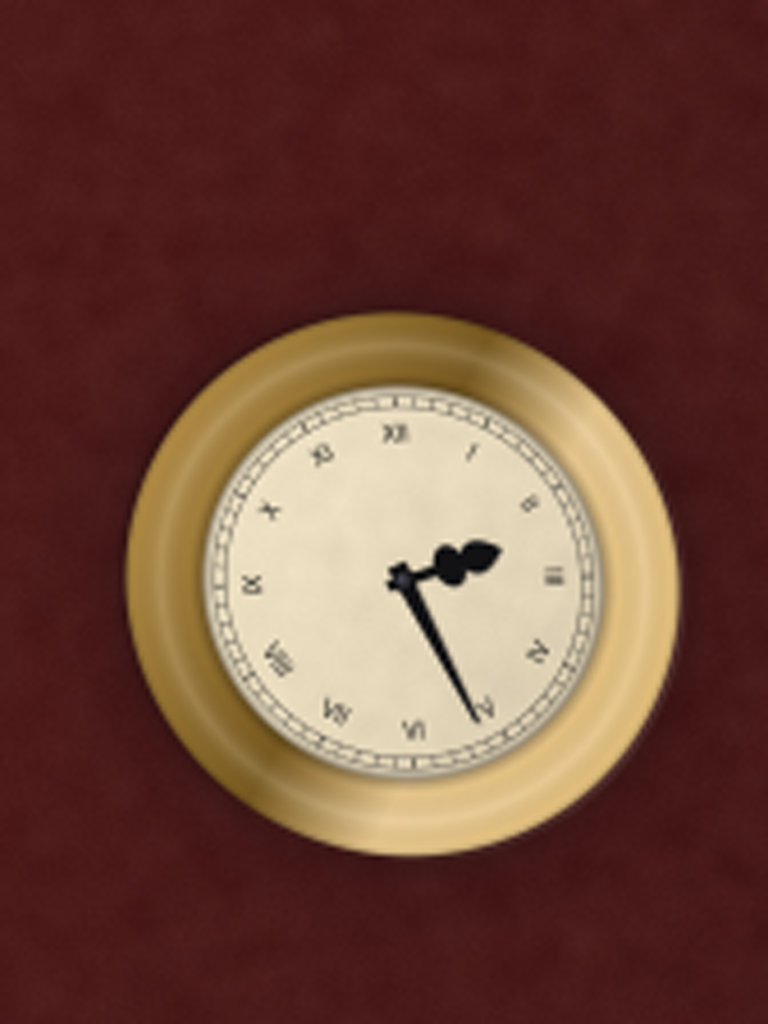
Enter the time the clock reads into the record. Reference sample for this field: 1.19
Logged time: 2.26
